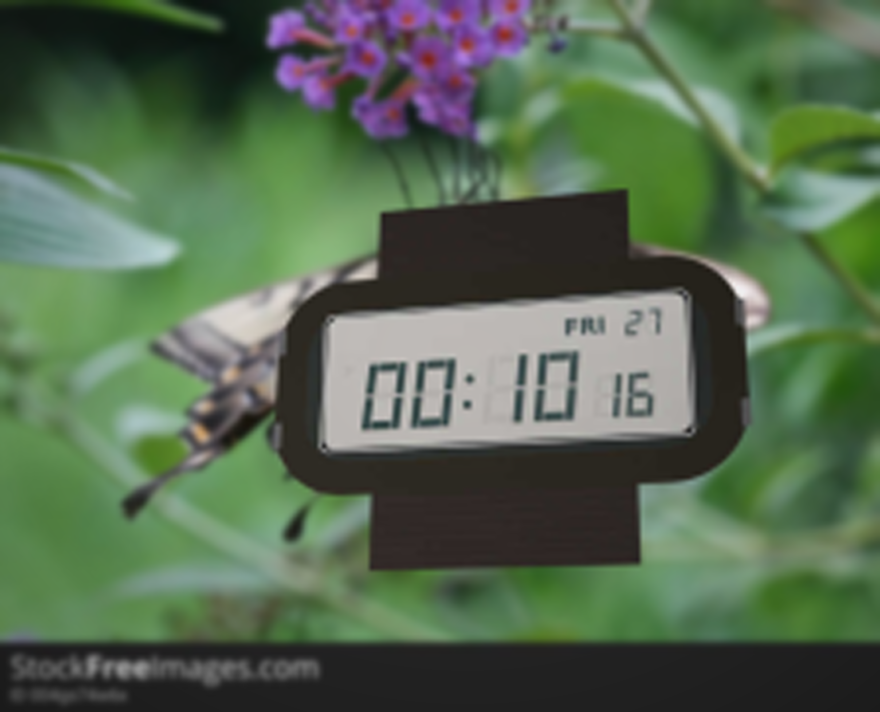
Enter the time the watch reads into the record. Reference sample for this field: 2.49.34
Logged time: 0.10.16
